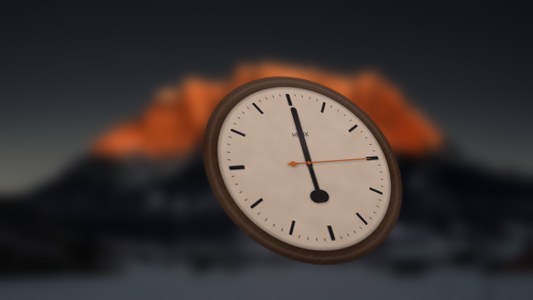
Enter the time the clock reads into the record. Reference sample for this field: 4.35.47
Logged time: 6.00.15
